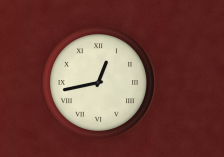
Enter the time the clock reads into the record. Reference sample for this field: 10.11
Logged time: 12.43
